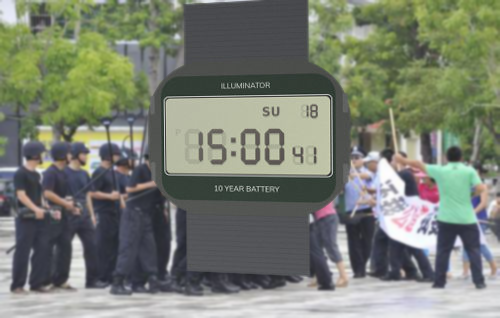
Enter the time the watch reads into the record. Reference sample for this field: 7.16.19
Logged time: 15.00.41
